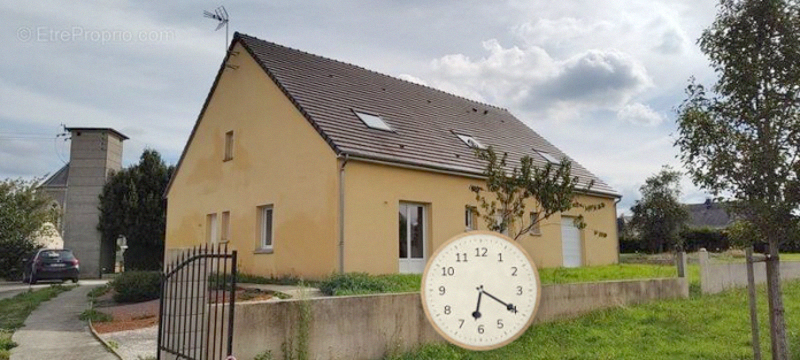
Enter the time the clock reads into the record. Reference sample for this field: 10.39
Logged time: 6.20
